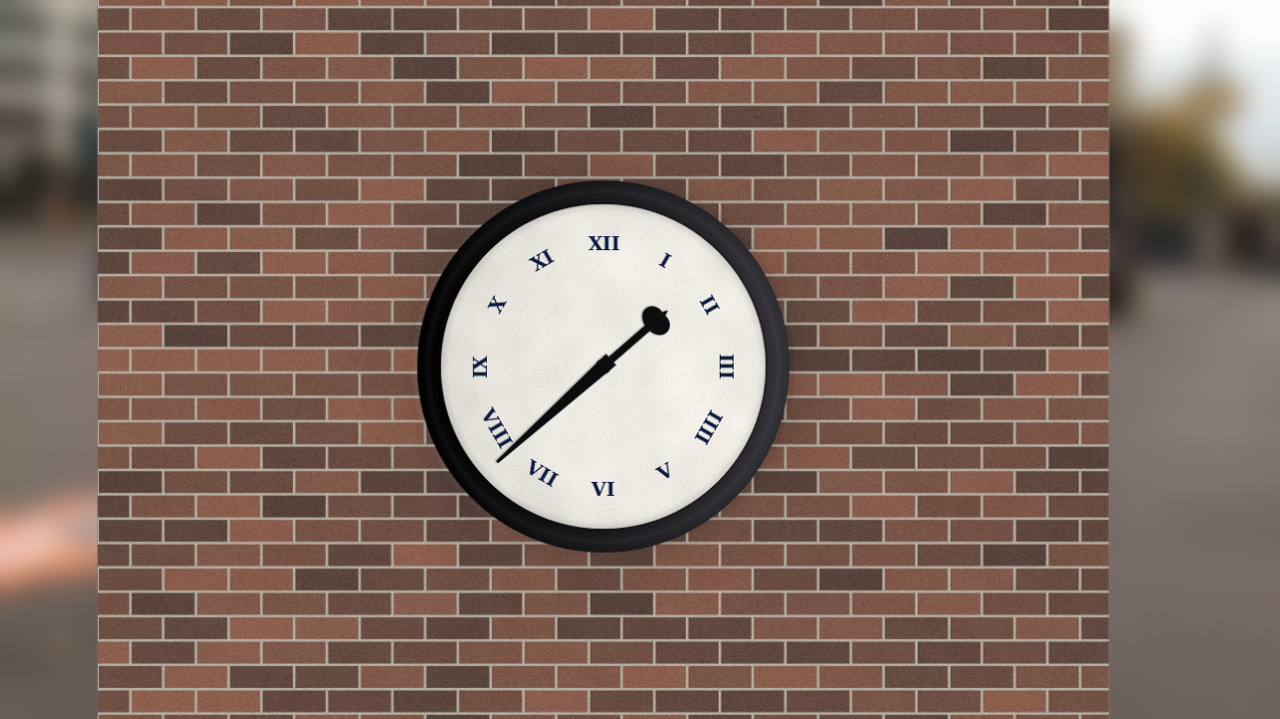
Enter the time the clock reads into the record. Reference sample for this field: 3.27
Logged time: 1.38
